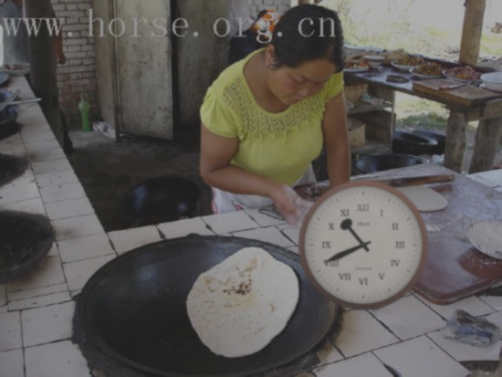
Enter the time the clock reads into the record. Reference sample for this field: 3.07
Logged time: 10.41
